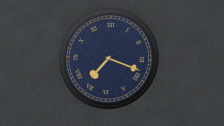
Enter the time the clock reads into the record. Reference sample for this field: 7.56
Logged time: 7.18
